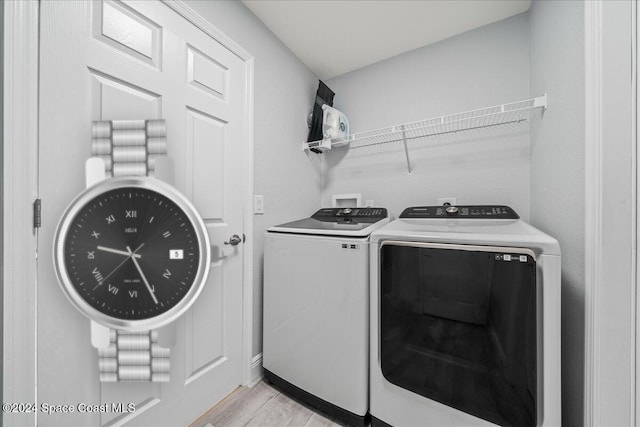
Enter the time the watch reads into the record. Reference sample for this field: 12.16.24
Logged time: 9.25.38
